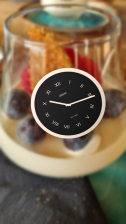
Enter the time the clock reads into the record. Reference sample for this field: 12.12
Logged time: 10.16
